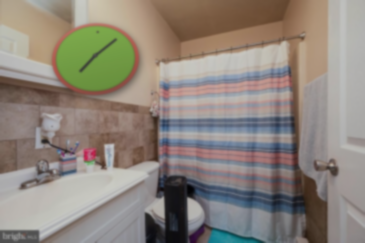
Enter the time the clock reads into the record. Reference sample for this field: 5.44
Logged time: 7.07
